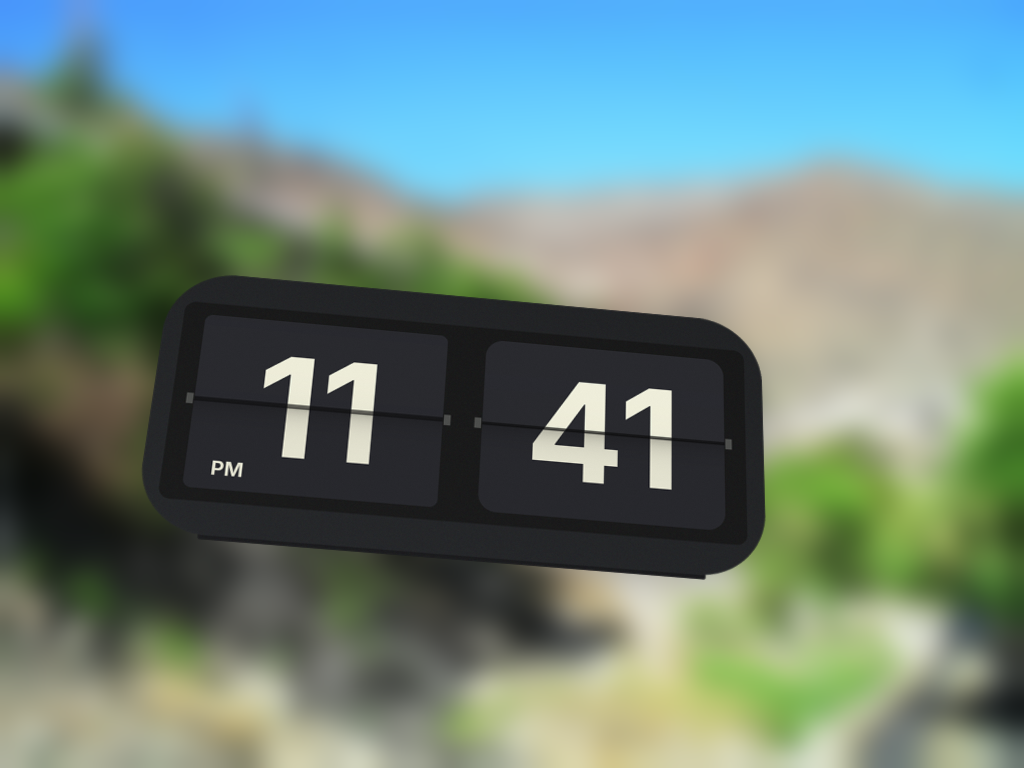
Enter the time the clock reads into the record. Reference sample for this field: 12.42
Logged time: 11.41
